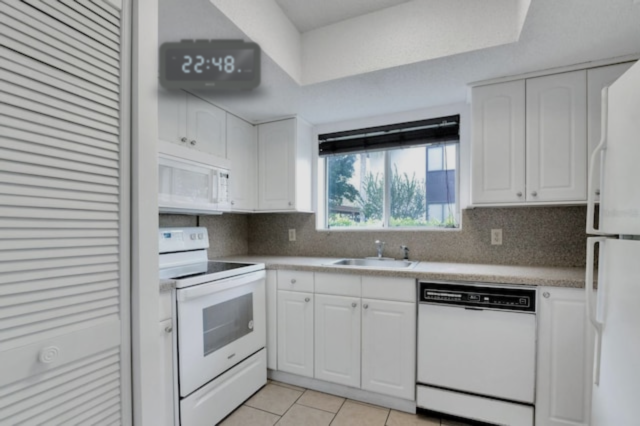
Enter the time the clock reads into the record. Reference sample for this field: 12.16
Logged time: 22.48
